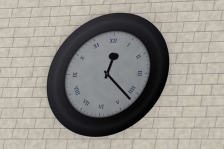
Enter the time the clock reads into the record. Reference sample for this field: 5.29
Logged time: 12.22
